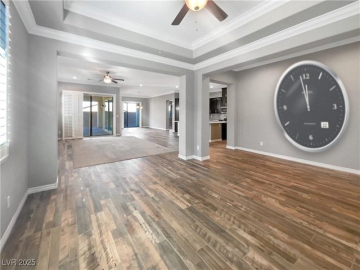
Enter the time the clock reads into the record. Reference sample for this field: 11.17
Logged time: 11.58
